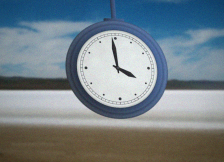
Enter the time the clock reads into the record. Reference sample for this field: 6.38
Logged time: 3.59
